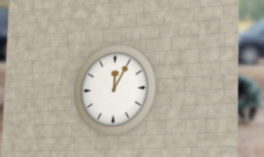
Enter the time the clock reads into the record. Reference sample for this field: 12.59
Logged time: 12.05
